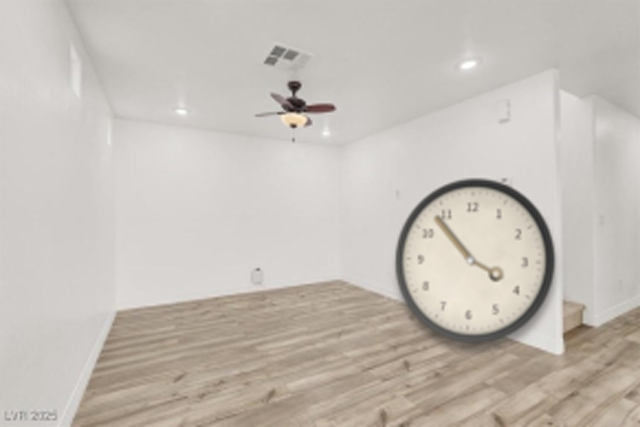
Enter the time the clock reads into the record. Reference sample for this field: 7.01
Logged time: 3.53
